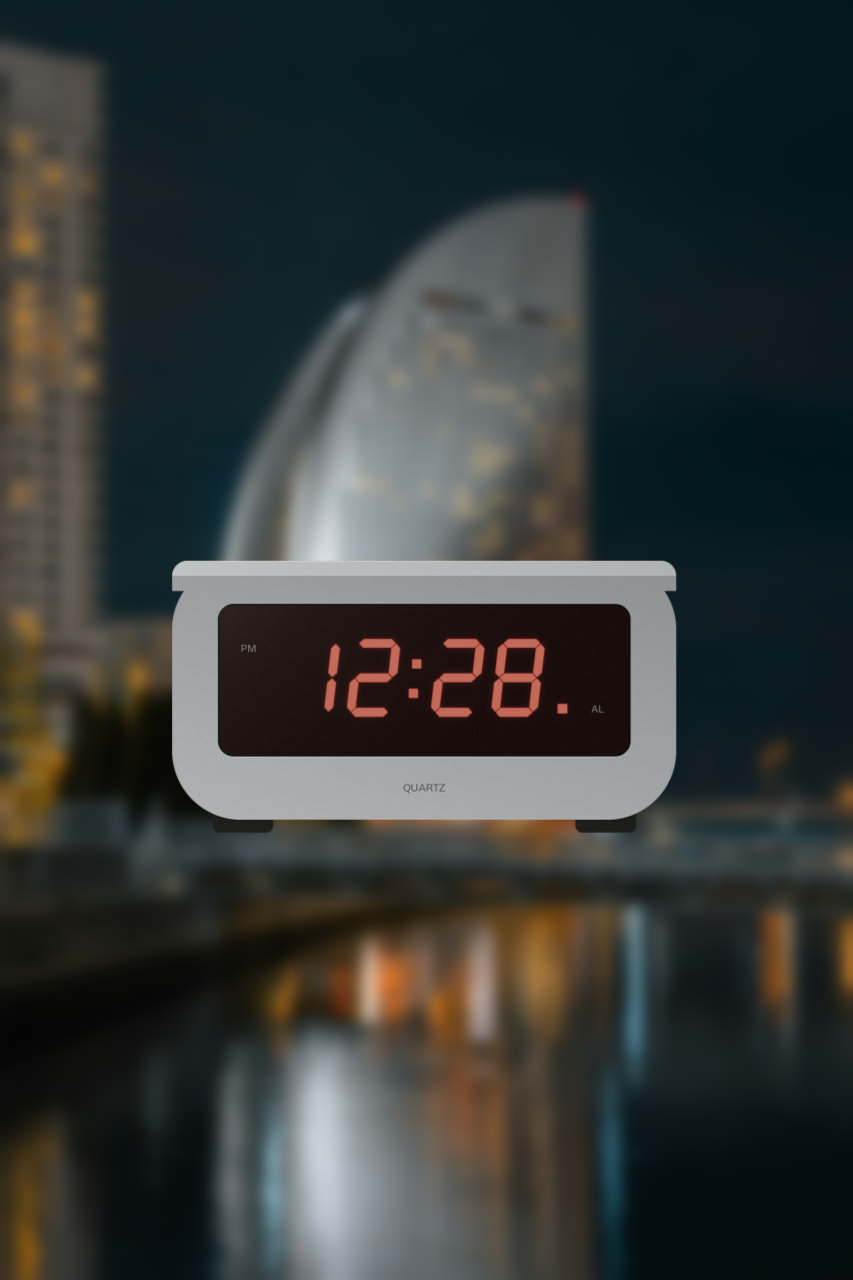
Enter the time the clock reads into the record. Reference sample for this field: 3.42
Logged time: 12.28
